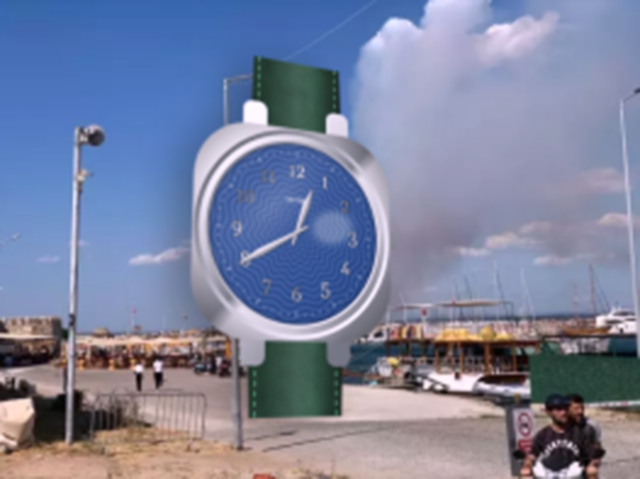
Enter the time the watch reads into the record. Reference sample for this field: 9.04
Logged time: 12.40
